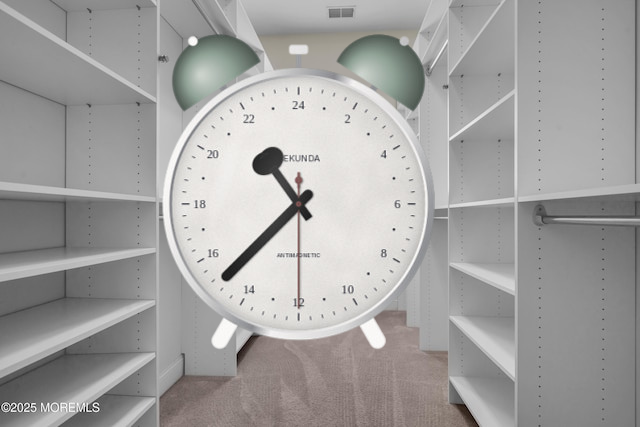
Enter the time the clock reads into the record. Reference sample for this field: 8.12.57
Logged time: 21.37.30
